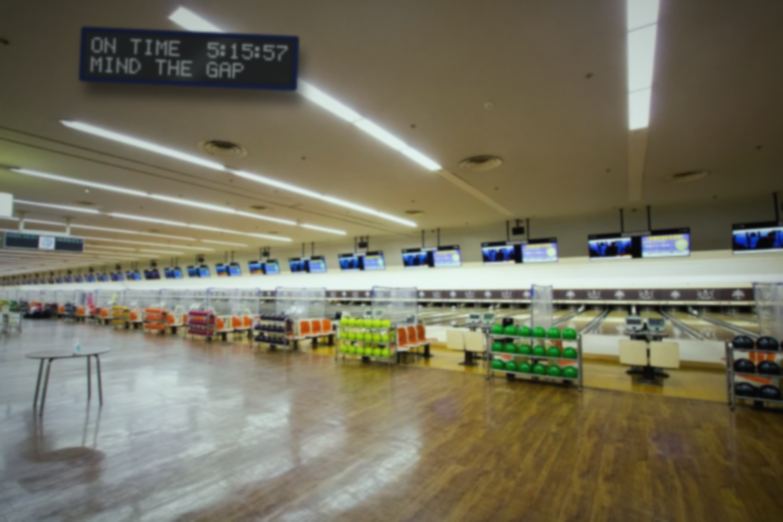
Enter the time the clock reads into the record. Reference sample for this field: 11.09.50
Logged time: 5.15.57
